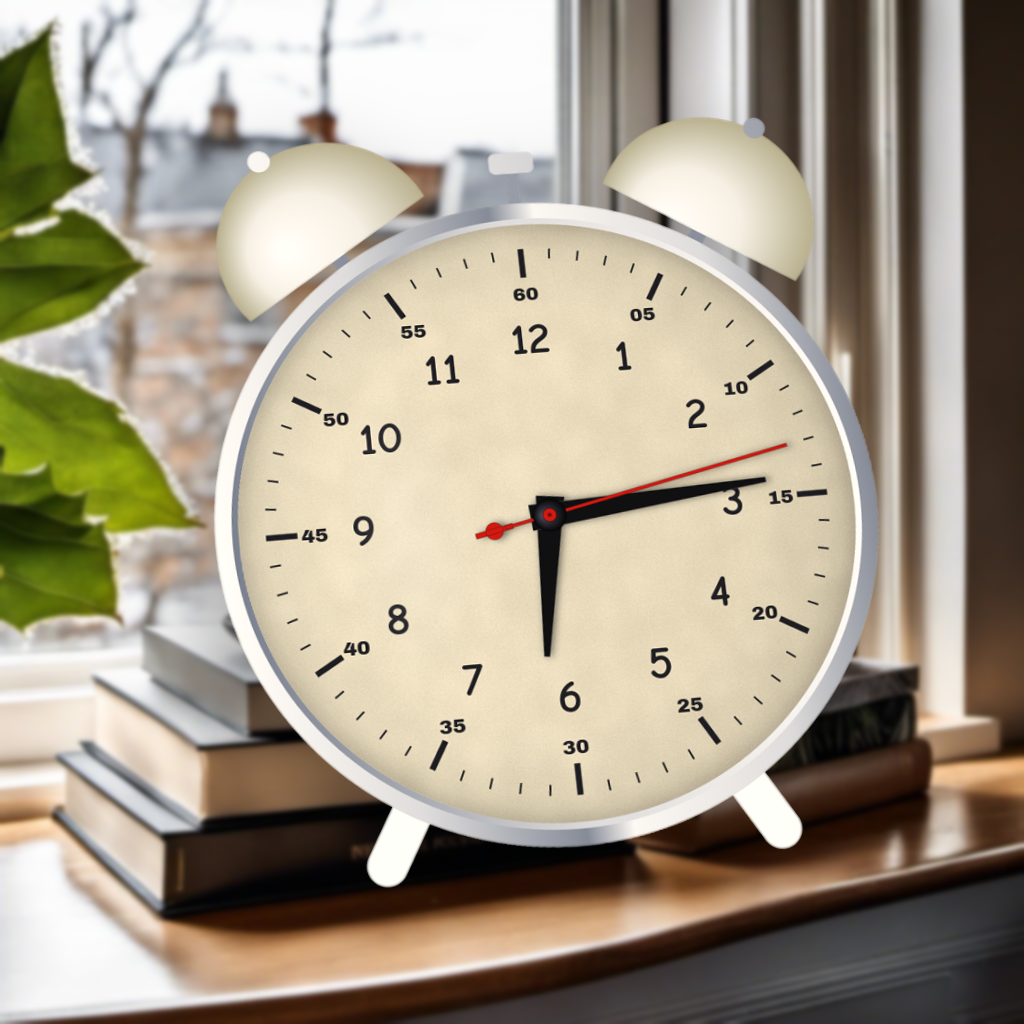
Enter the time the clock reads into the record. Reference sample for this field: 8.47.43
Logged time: 6.14.13
